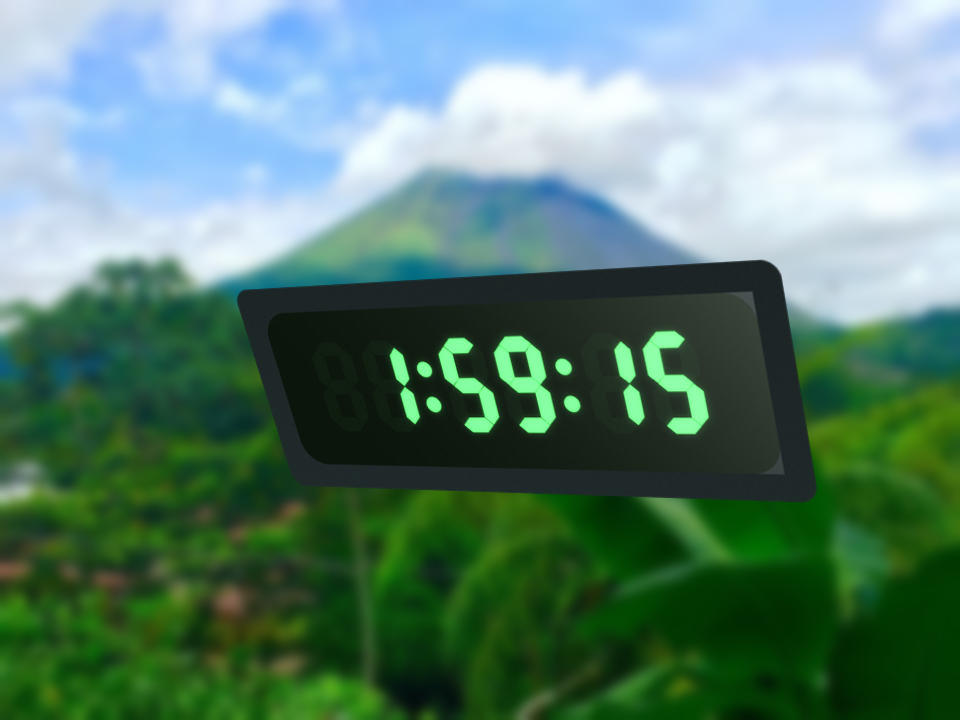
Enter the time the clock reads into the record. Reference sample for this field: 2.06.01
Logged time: 1.59.15
